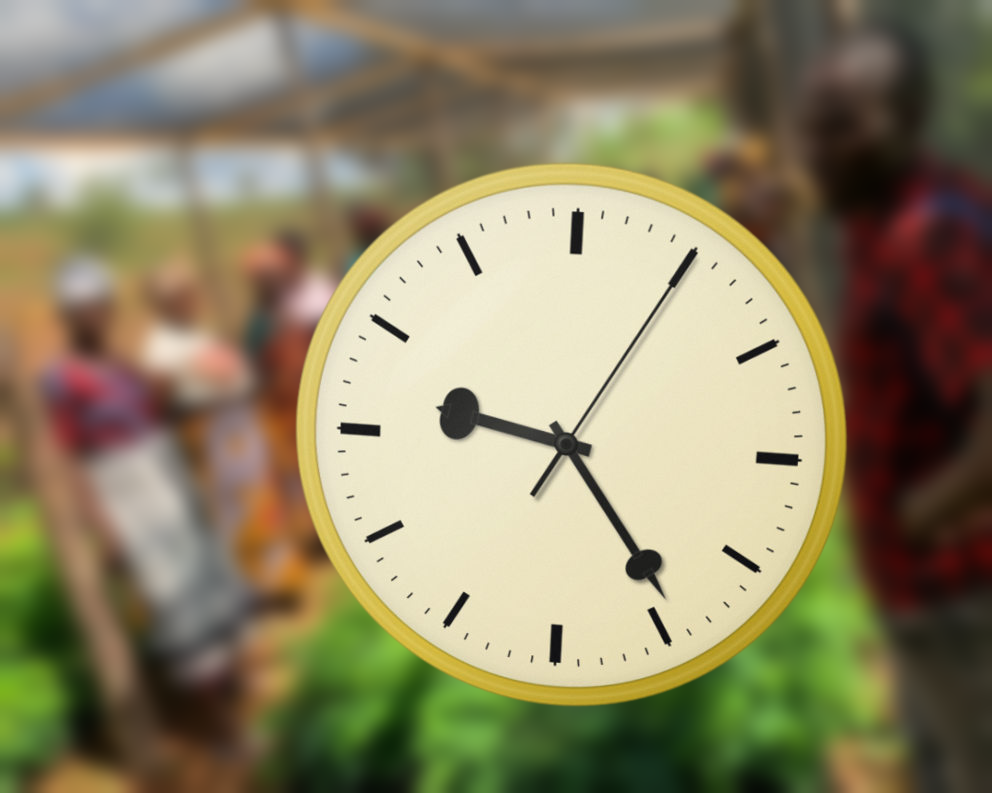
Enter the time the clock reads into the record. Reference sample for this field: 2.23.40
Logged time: 9.24.05
